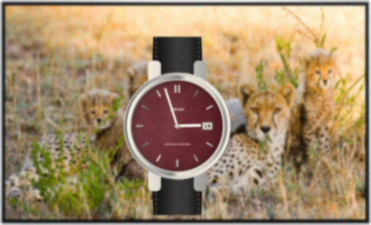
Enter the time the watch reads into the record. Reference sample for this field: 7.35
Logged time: 2.57
